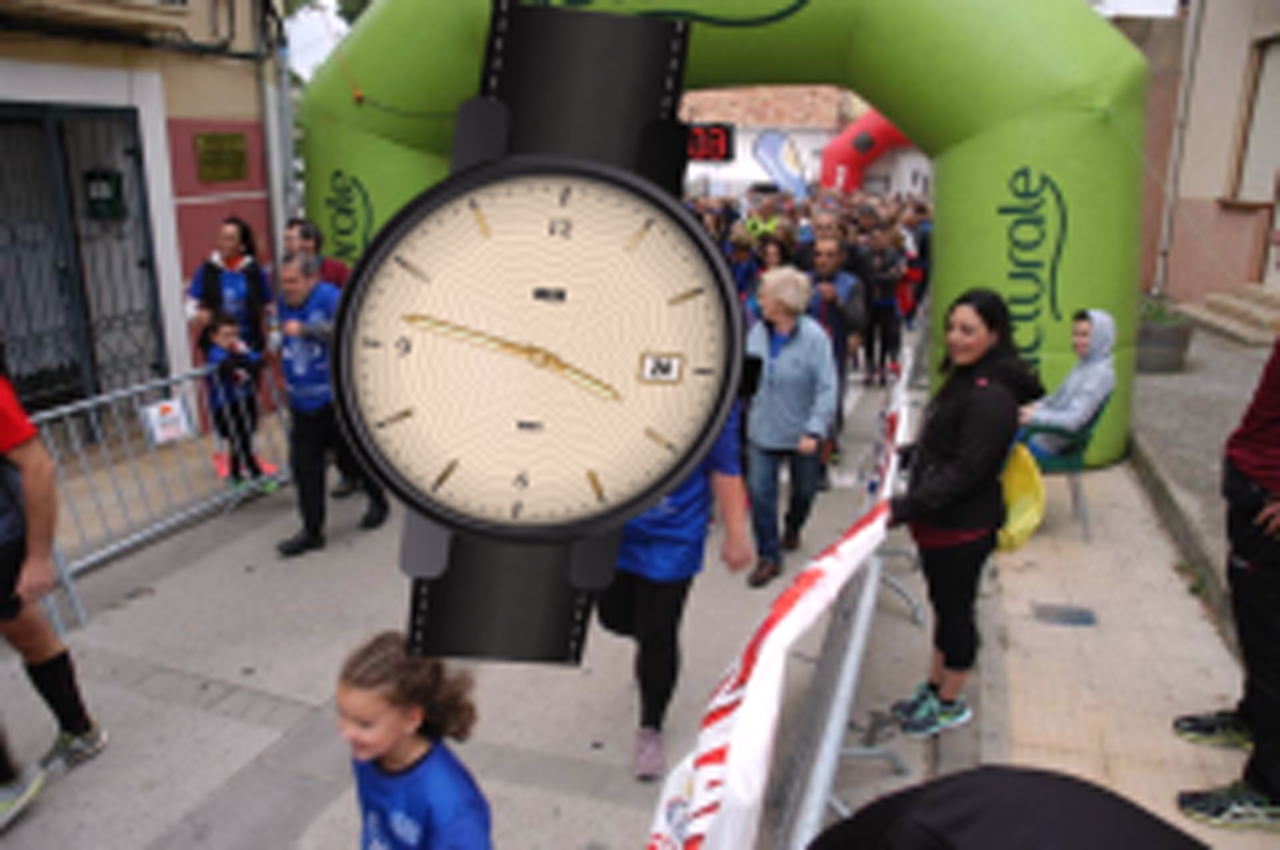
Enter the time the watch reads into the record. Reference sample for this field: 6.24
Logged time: 3.47
